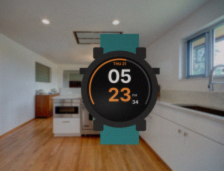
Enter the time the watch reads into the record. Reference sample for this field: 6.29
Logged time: 5.23
